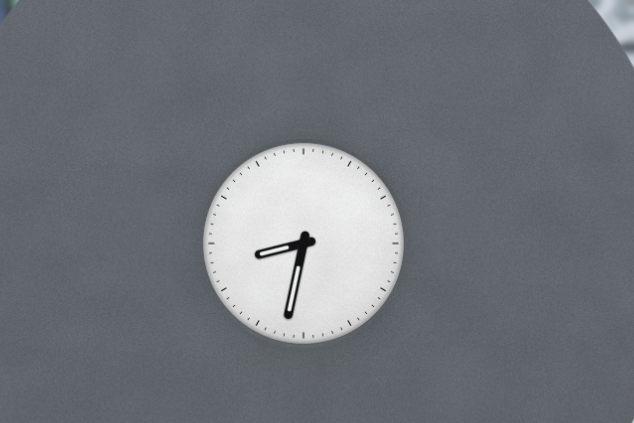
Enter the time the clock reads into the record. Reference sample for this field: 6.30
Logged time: 8.32
